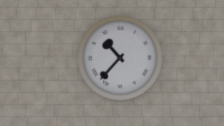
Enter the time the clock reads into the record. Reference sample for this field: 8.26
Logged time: 10.37
